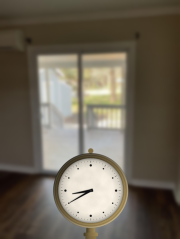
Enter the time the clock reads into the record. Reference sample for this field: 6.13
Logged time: 8.40
